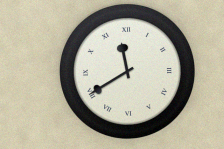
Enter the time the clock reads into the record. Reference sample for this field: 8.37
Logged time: 11.40
